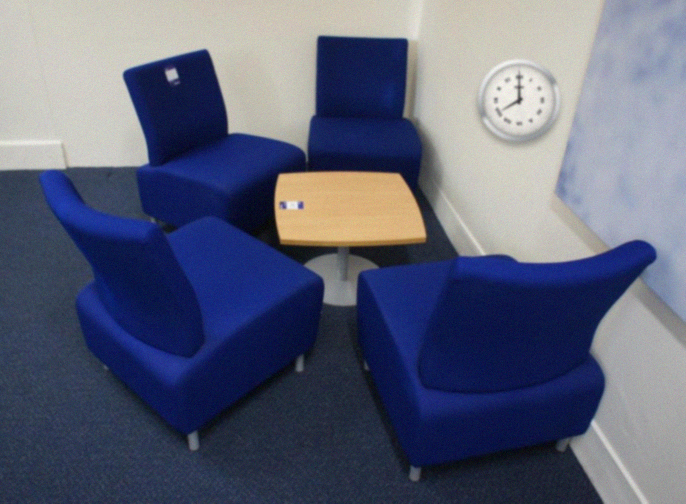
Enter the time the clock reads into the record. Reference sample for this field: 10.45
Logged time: 8.00
